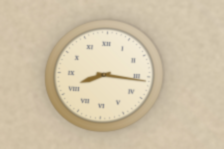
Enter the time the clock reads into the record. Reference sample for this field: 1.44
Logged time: 8.16
